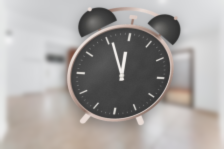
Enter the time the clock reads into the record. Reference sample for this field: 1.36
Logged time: 11.56
